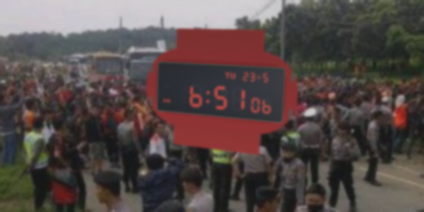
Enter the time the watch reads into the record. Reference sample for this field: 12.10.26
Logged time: 6.51.06
